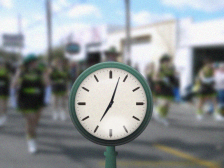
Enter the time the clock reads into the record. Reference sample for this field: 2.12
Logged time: 7.03
